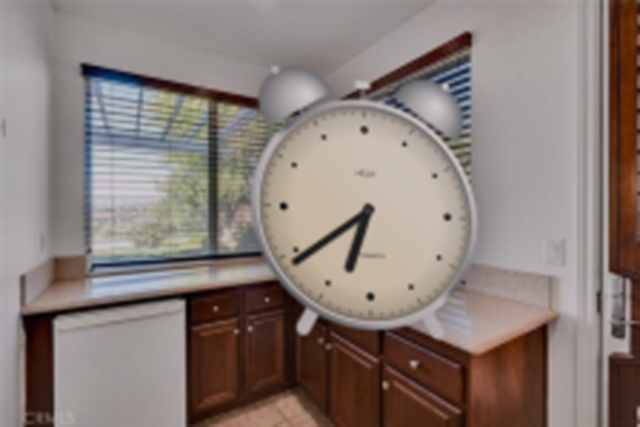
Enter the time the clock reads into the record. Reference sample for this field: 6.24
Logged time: 6.39
